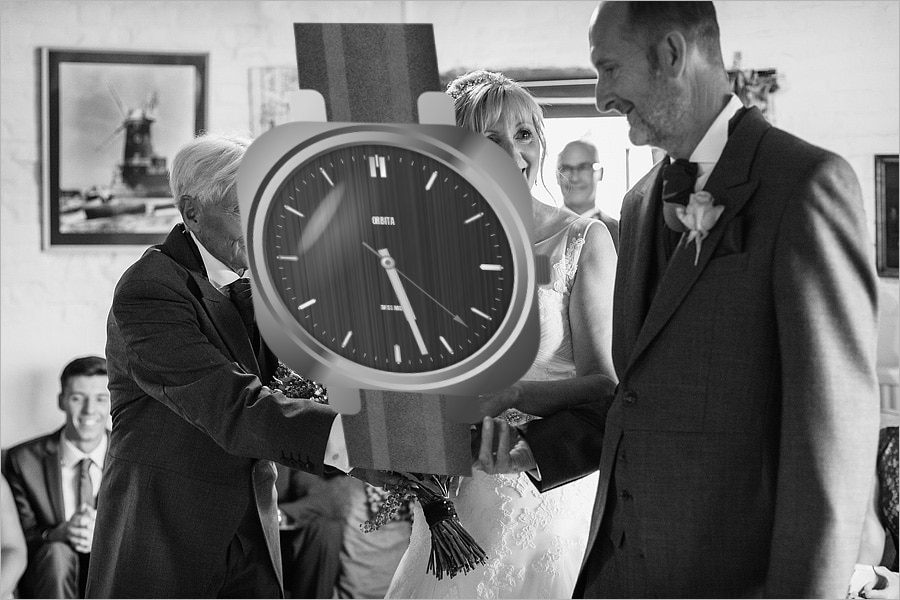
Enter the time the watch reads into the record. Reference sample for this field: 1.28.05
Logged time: 5.27.22
